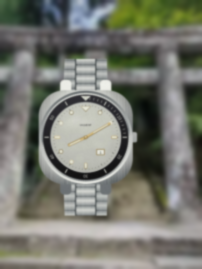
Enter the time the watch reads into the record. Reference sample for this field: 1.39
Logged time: 8.10
